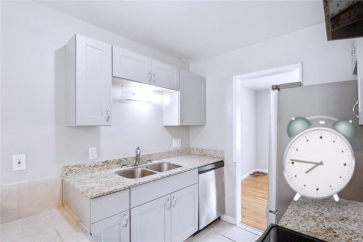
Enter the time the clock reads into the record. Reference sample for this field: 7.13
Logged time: 7.46
